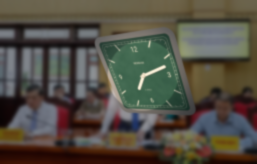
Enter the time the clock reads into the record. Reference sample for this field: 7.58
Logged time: 7.12
